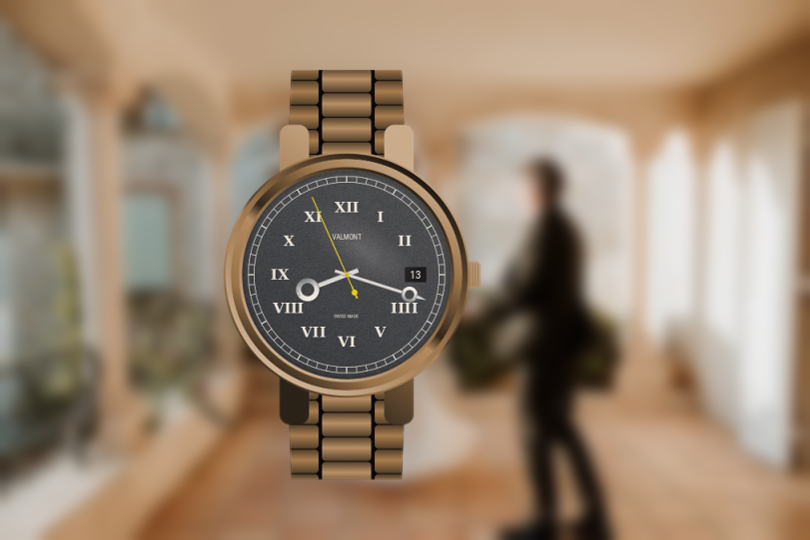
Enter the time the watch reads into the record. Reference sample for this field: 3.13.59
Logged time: 8.17.56
